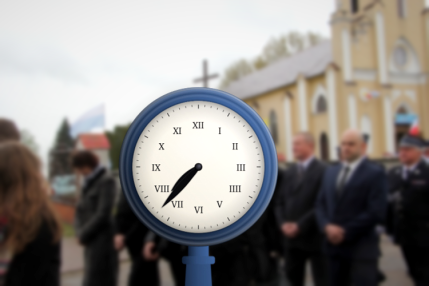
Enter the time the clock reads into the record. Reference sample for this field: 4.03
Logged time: 7.37
